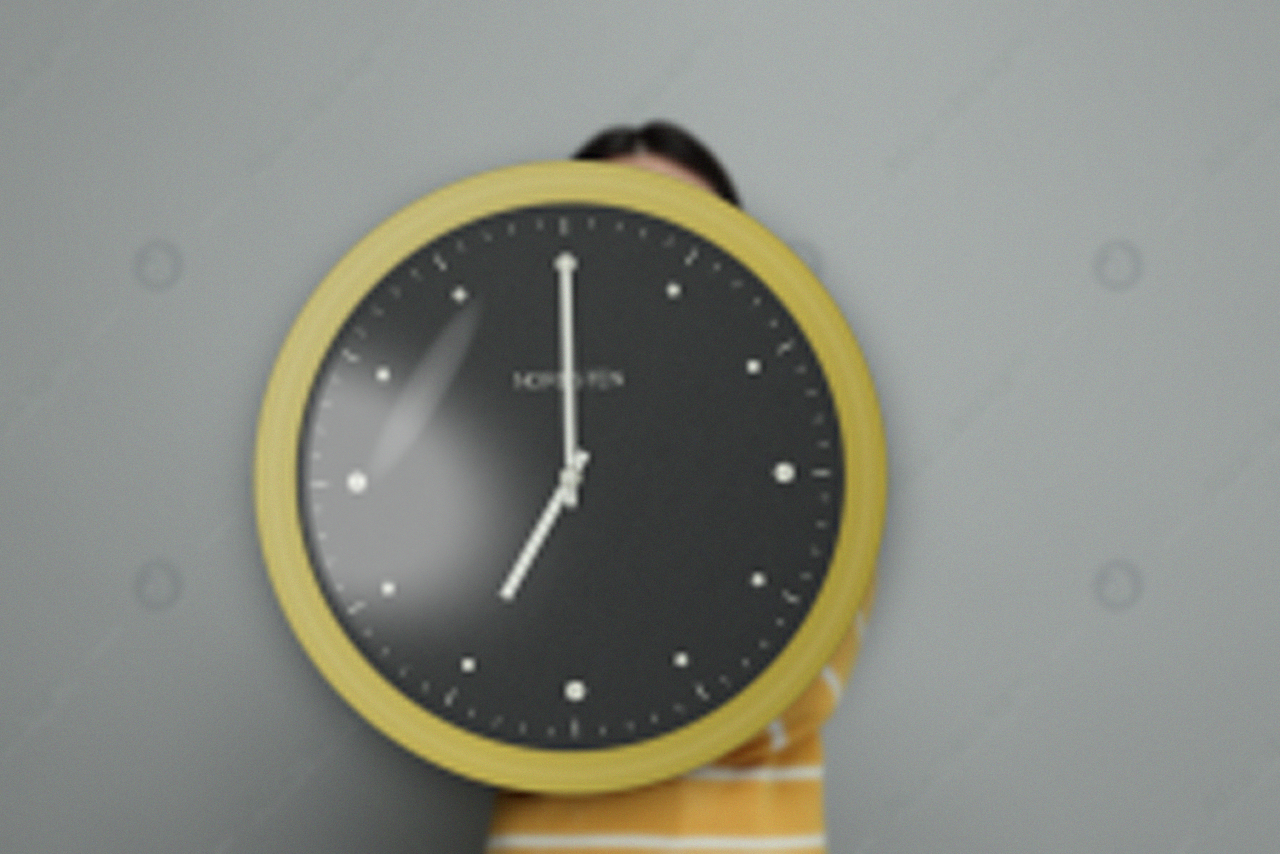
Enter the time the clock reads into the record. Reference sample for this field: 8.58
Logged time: 7.00
